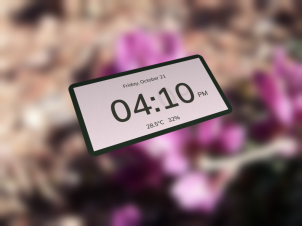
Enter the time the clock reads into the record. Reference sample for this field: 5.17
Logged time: 4.10
